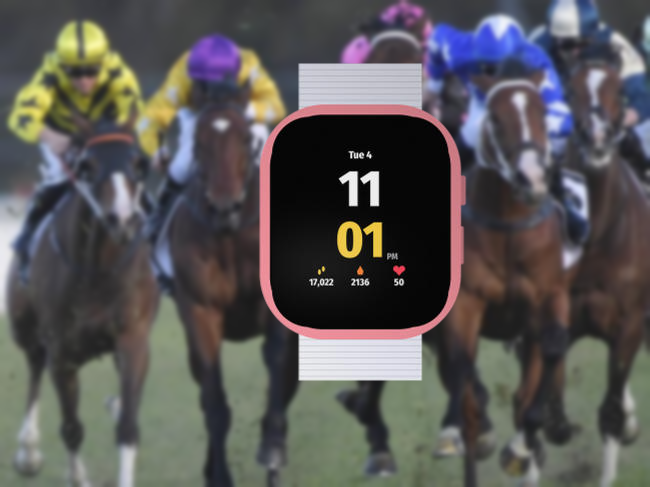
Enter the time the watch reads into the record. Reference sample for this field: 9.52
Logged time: 11.01
